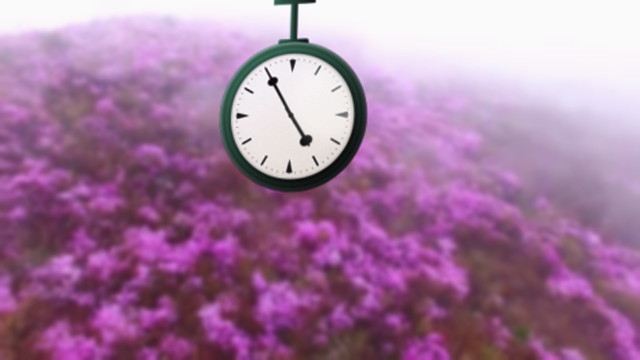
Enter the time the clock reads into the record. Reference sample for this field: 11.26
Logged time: 4.55
